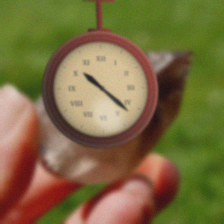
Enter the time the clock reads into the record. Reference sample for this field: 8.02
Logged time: 10.22
